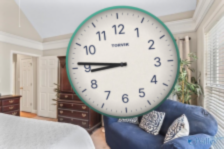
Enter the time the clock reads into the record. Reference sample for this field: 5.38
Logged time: 8.46
